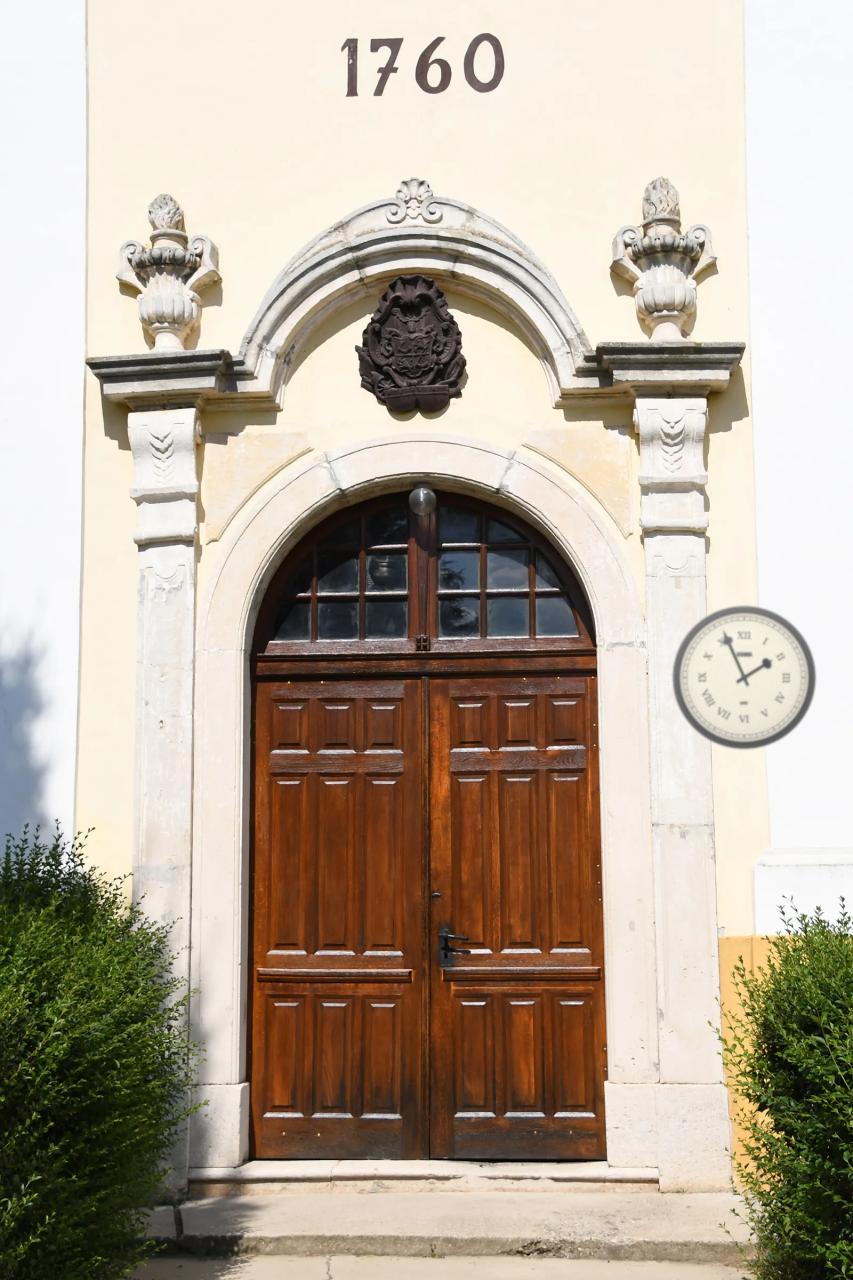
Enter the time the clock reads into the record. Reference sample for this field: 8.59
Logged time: 1.56
